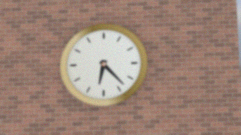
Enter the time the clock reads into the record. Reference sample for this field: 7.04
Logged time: 6.23
